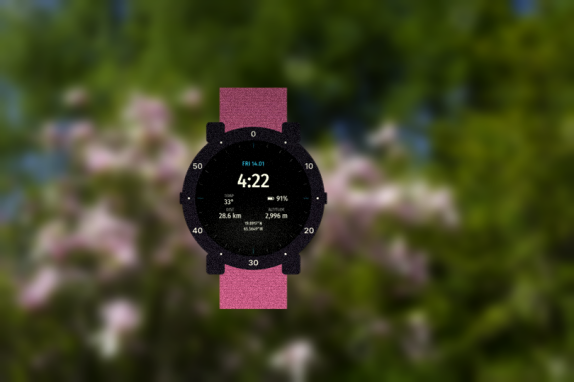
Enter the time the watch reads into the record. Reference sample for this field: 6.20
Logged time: 4.22
